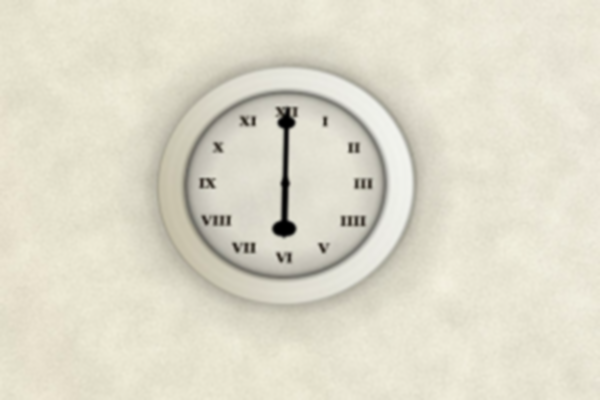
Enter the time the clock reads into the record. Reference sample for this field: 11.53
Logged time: 6.00
